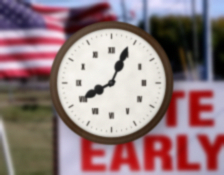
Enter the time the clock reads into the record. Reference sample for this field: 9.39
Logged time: 8.04
